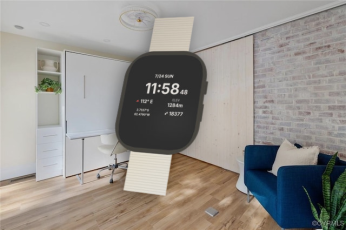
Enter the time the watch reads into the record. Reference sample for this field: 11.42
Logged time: 11.58
